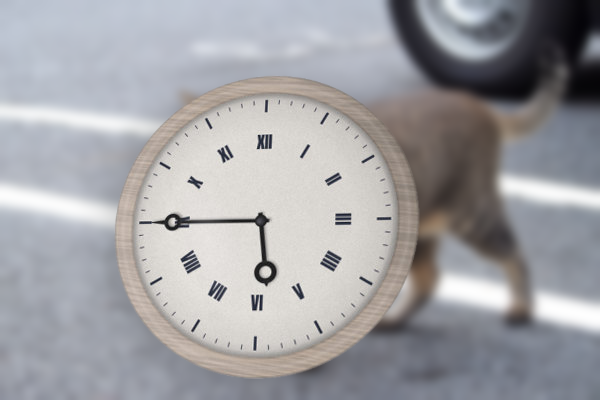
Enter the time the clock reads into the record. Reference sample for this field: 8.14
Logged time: 5.45
